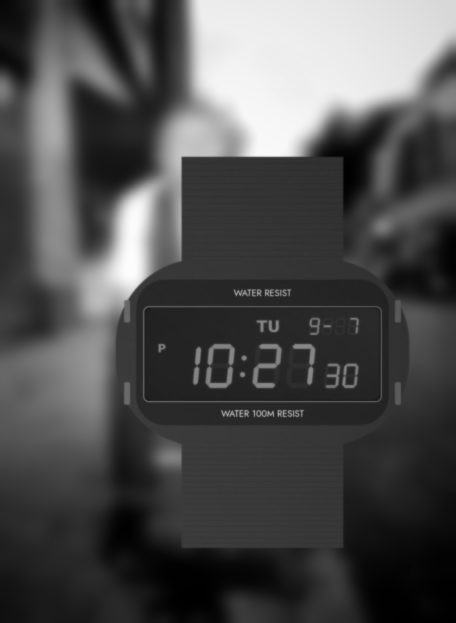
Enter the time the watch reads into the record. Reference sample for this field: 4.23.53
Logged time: 10.27.30
